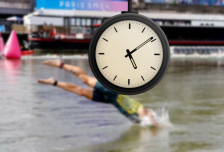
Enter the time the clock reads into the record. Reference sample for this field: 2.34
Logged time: 5.09
